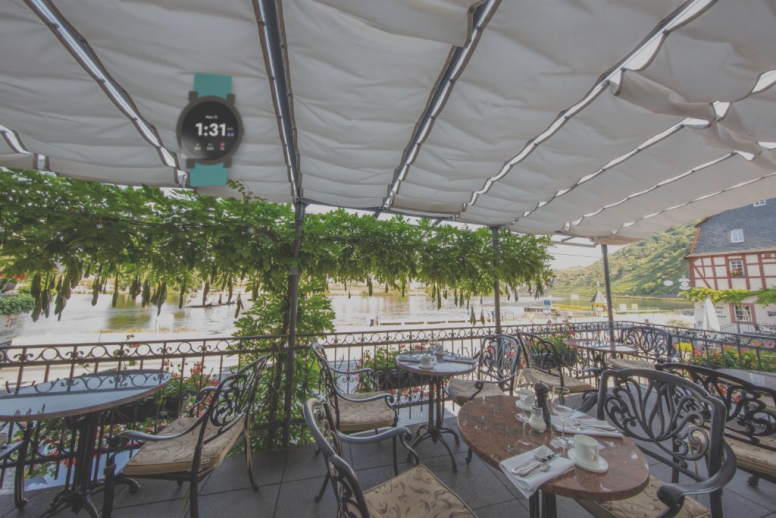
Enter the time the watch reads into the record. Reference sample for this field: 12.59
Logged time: 1.31
